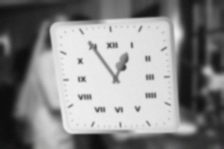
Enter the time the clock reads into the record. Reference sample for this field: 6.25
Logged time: 12.55
